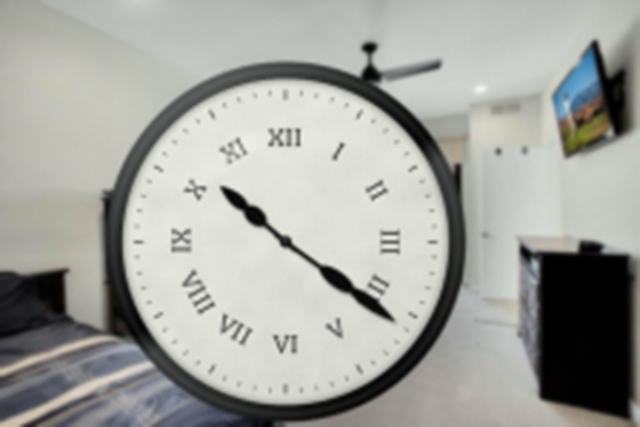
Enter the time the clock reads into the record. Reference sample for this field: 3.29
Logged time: 10.21
